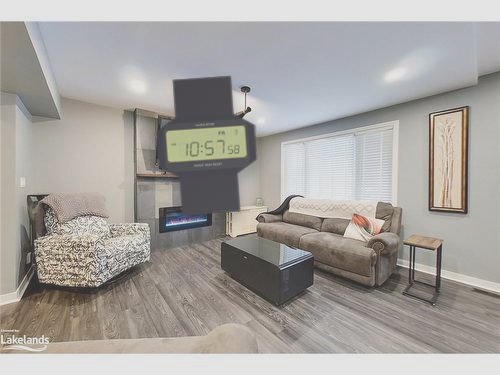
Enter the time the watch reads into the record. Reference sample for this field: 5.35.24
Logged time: 10.57.58
